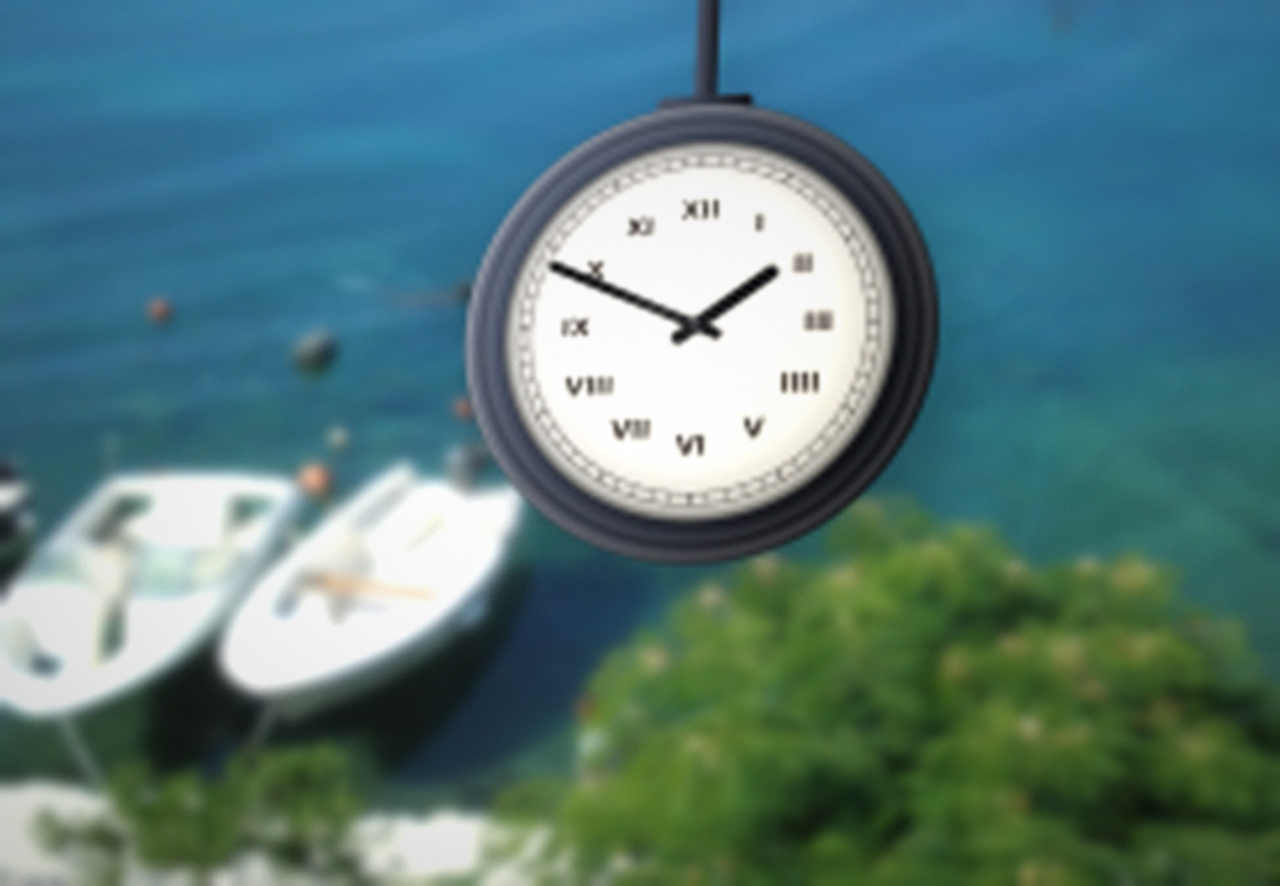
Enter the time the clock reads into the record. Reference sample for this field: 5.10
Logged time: 1.49
